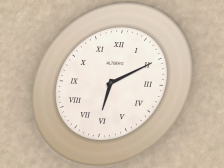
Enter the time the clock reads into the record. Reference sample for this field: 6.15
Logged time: 6.10
